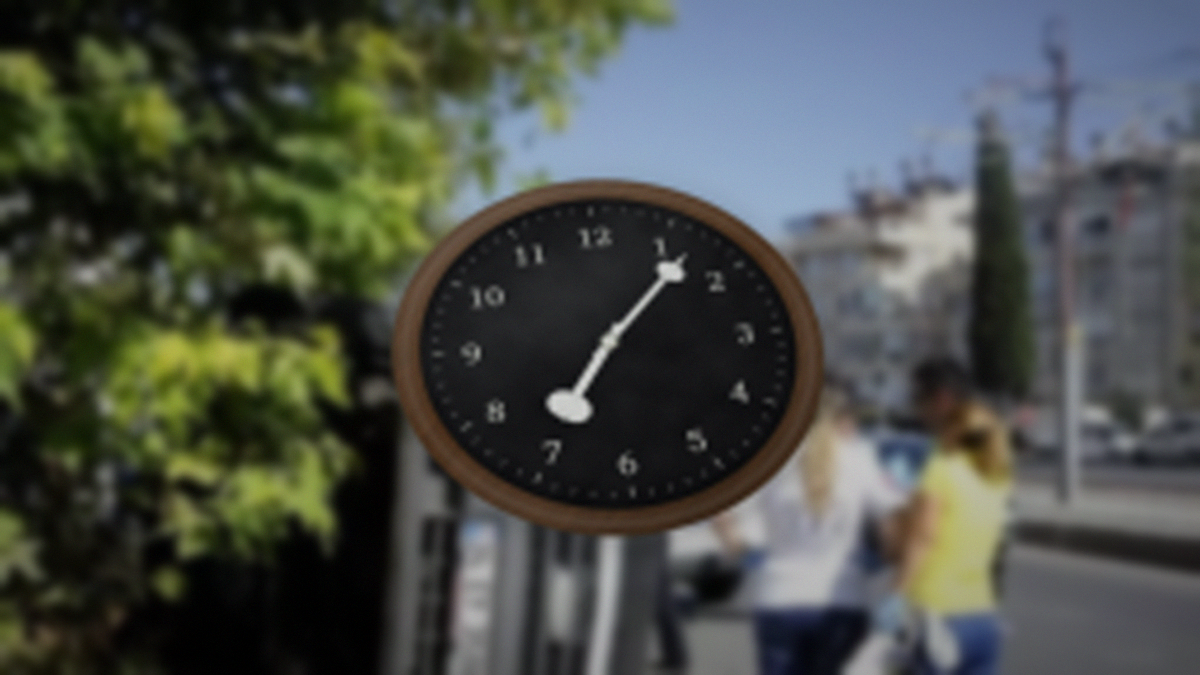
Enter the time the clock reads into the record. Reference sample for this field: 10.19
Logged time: 7.07
